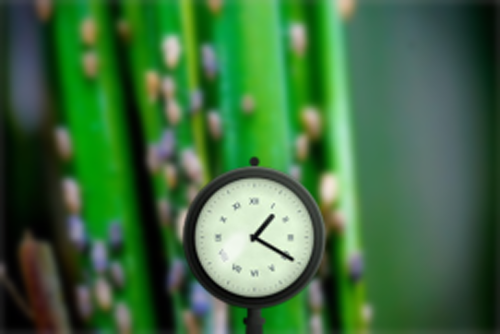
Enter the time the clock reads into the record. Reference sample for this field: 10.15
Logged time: 1.20
